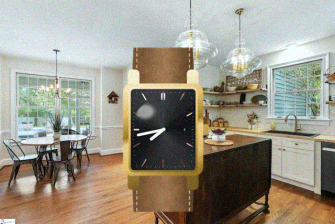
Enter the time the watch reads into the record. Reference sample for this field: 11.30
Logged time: 7.43
